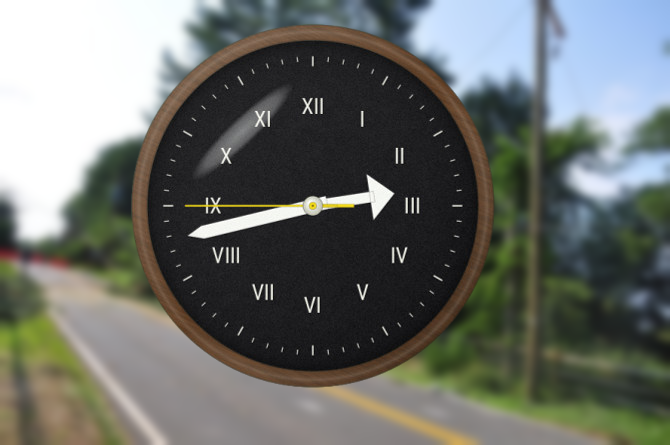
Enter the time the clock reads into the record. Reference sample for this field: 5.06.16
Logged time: 2.42.45
